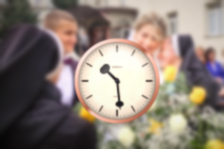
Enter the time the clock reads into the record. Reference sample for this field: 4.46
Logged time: 10.29
